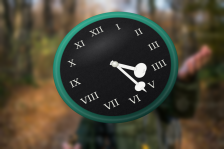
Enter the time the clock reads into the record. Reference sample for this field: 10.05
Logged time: 4.27
